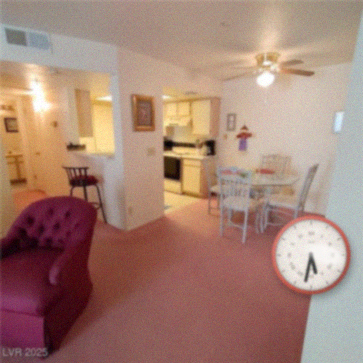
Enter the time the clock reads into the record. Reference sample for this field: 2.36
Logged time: 5.32
